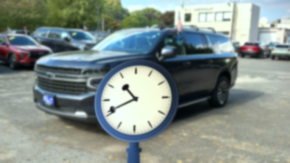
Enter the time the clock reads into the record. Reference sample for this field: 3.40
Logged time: 10.41
